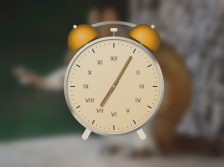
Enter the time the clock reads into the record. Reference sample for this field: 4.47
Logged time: 7.05
